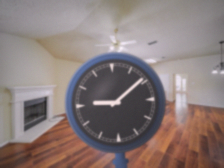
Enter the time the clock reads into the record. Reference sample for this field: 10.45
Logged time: 9.09
